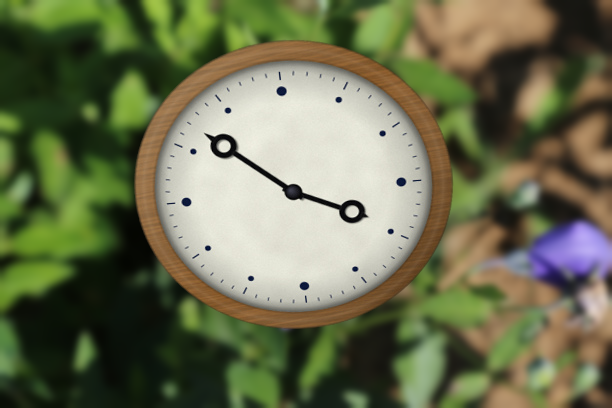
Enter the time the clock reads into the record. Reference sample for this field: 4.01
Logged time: 3.52
